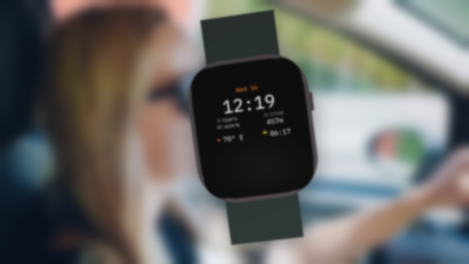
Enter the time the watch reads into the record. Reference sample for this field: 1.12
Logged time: 12.19
